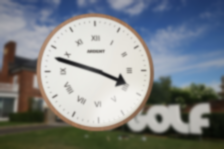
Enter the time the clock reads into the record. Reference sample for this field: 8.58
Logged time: 3.48
